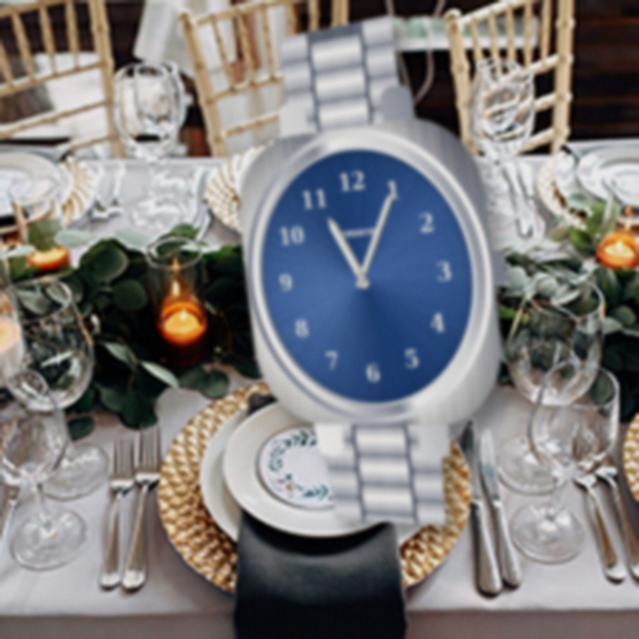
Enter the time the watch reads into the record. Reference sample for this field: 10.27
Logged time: 11.05
